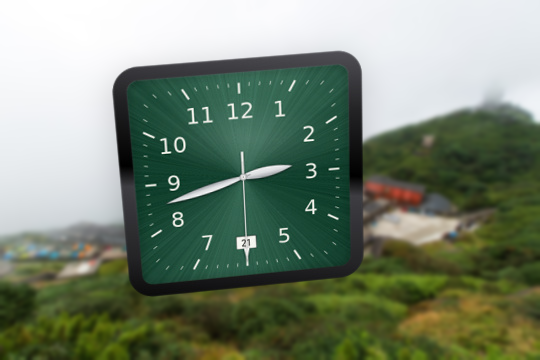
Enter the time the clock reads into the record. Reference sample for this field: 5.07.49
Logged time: 2.42.30
